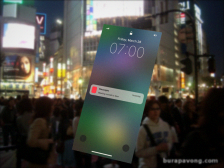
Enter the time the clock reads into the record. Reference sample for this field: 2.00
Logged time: 7.00
